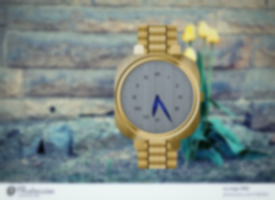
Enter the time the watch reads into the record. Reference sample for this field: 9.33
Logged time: 6.25
